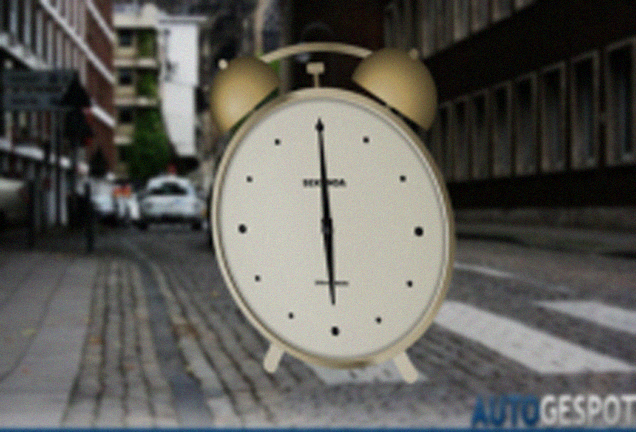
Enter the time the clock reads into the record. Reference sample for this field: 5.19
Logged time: 6.00
